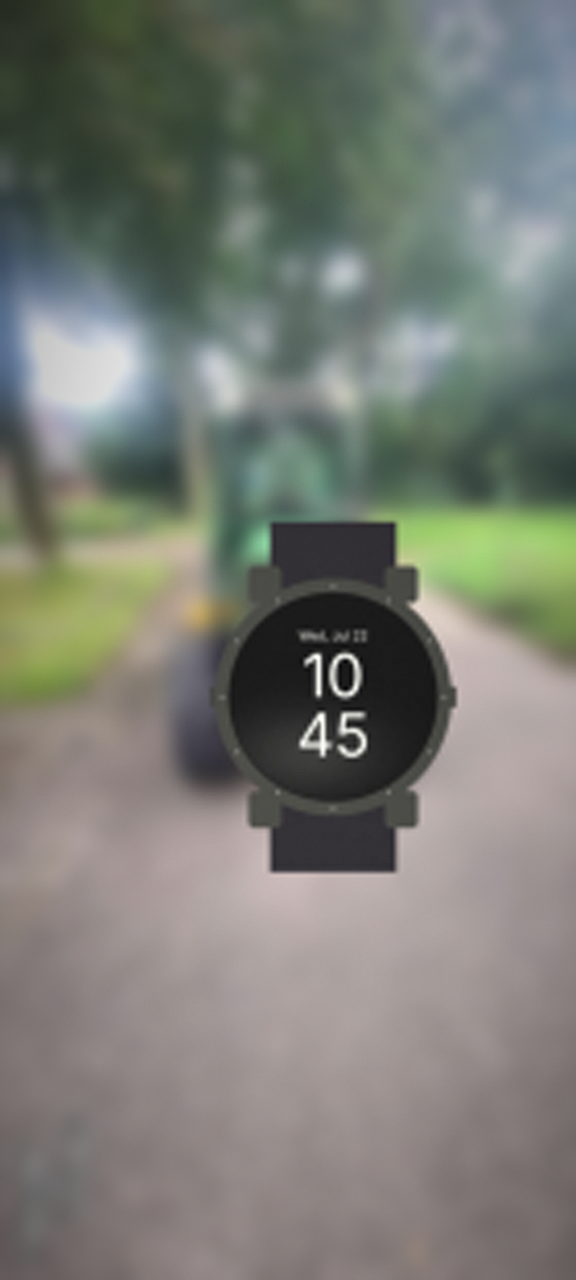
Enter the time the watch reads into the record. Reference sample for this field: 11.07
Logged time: 10.45
